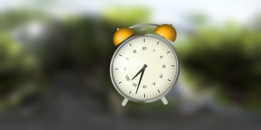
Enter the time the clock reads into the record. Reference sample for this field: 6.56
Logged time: 7.33
